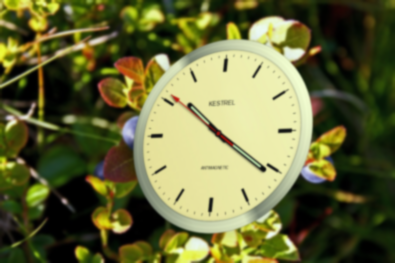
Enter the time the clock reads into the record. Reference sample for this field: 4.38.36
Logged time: 10.20.51
